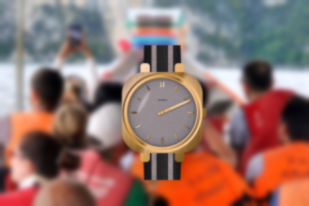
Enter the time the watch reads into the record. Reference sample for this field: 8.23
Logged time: 2.11
